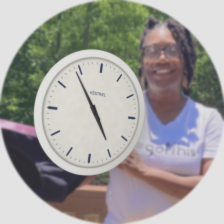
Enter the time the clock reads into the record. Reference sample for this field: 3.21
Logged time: 4.54
